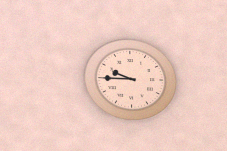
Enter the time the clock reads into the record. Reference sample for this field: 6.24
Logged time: 9.45
